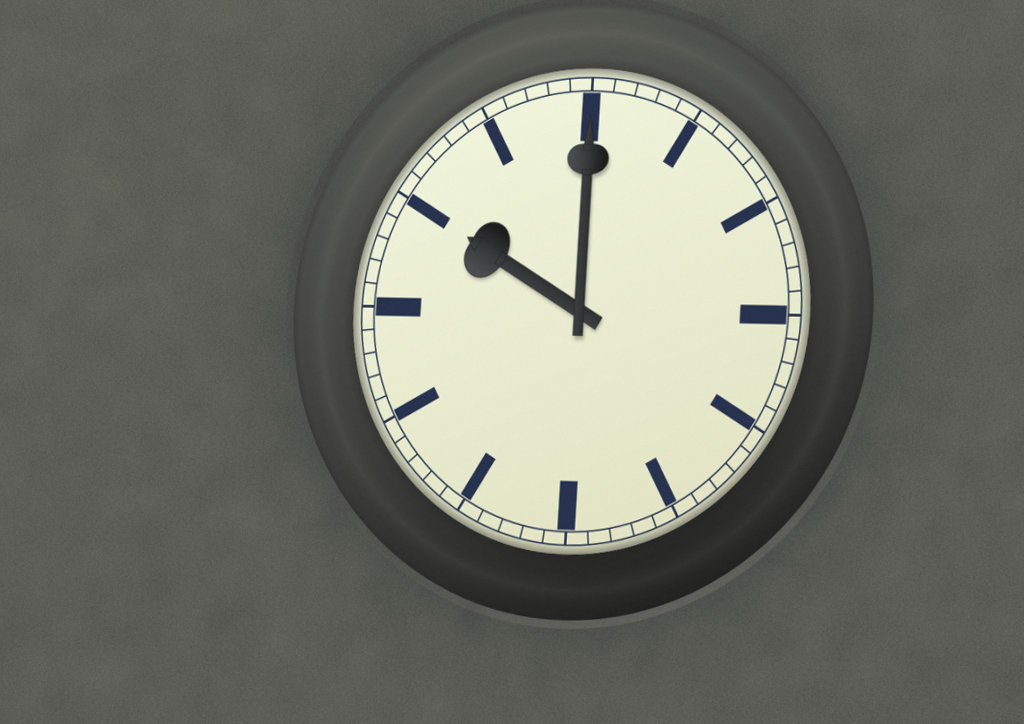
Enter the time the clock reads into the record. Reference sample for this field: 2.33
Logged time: 10.00
